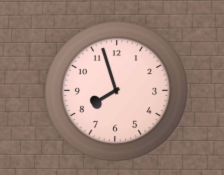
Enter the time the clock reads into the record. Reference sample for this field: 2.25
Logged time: 7.57
